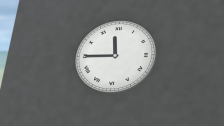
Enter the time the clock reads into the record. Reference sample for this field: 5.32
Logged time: 11.45
